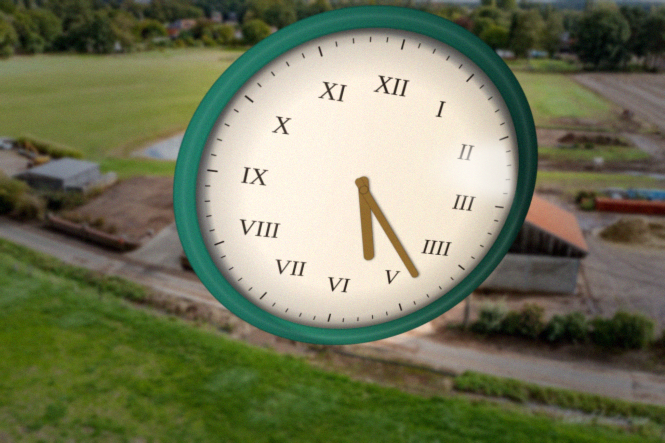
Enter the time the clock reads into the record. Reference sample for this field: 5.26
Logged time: 5.23
